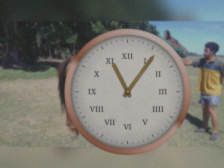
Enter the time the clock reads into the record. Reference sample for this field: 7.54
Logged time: 11.06
